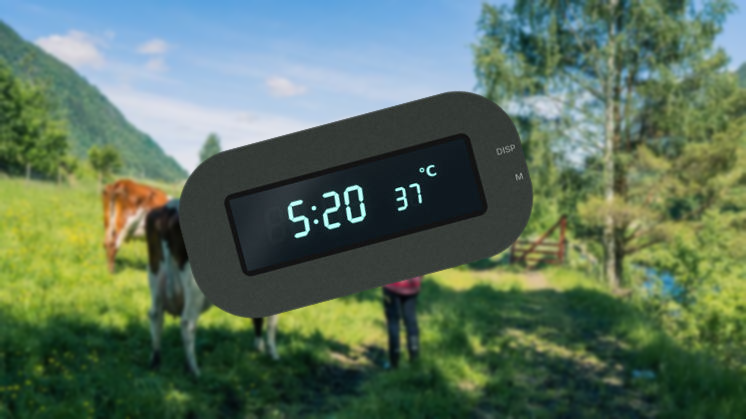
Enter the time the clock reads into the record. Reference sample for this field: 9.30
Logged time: 5.20
